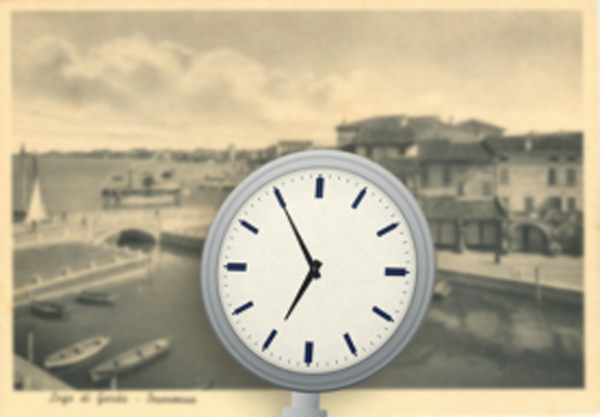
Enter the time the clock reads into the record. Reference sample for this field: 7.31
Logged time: 6.55
